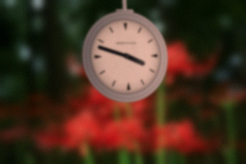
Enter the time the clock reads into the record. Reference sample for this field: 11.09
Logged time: 3.48
